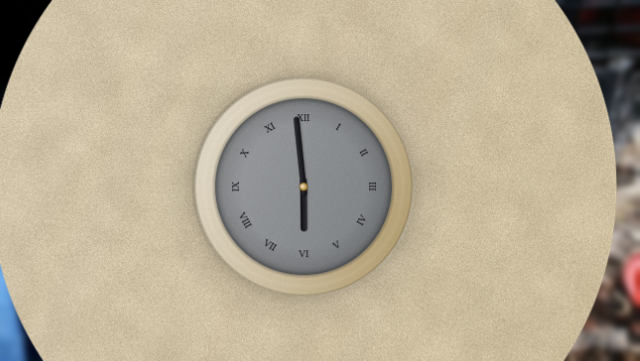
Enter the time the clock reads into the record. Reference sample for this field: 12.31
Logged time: 5.59
